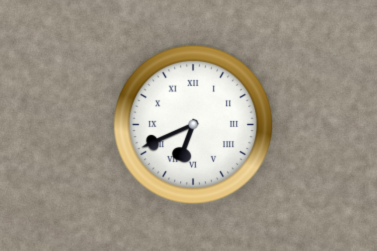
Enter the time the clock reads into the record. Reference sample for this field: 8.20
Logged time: 6.41
